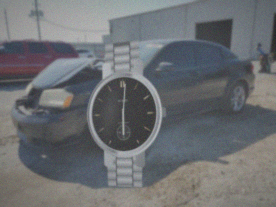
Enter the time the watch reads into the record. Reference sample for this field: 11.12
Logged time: 6.01
